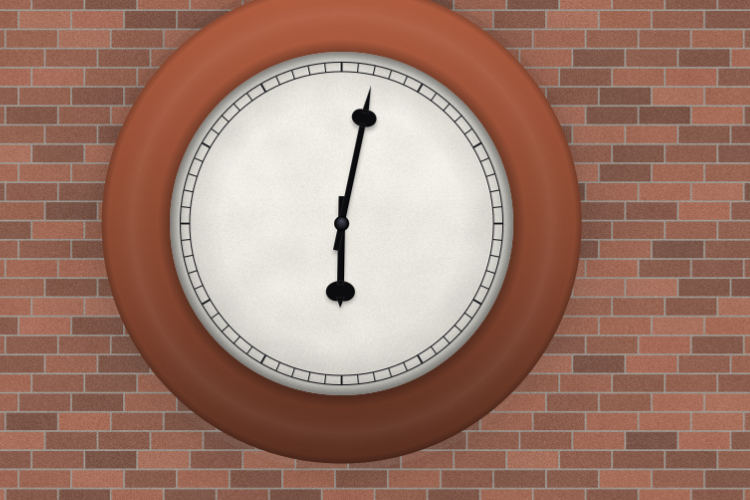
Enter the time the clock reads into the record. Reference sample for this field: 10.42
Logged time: 6.02
